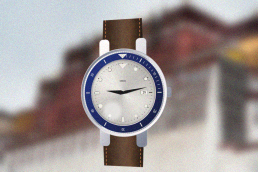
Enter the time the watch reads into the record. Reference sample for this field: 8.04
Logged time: 9.13
